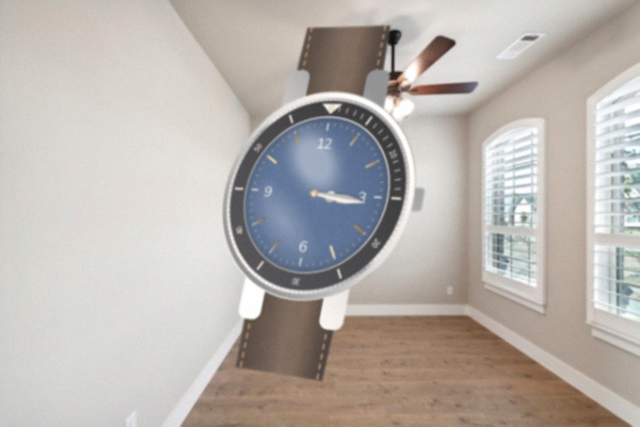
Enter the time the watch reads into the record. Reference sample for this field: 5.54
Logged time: 3.16
